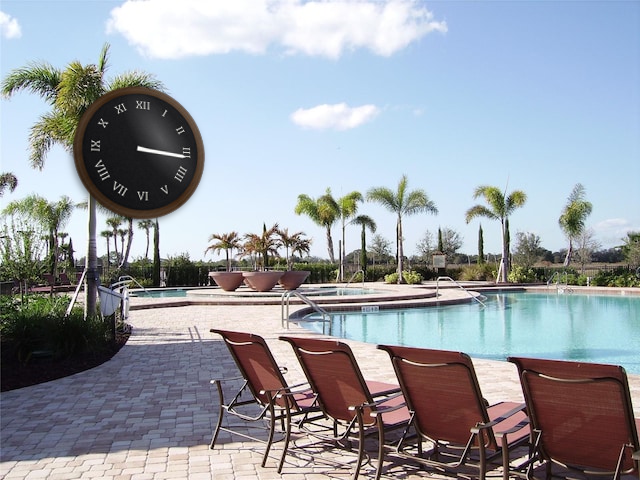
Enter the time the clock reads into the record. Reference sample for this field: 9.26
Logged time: 3.16
